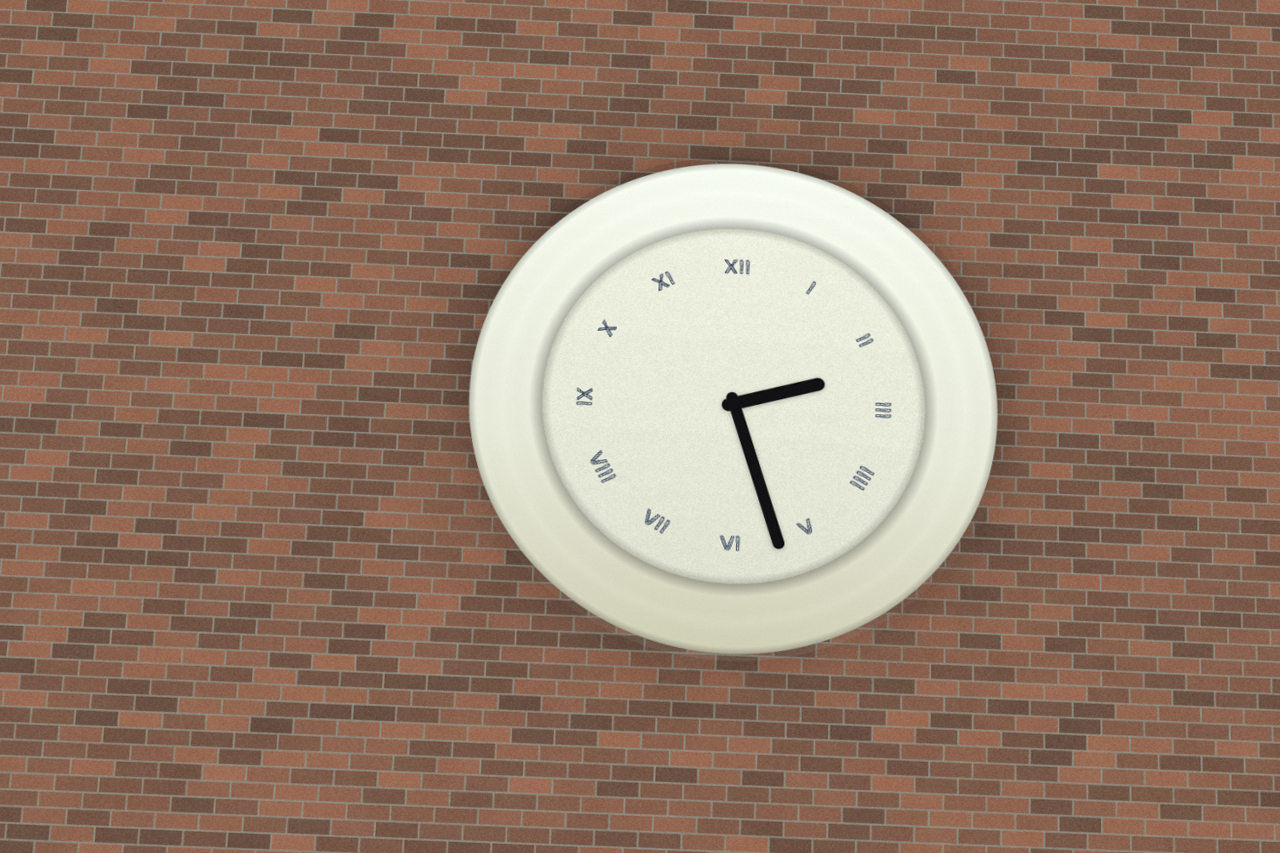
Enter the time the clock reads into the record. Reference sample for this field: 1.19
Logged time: 2.27
